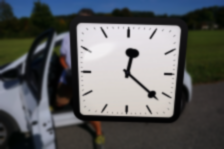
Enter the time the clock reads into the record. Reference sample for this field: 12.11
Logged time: 12.22
